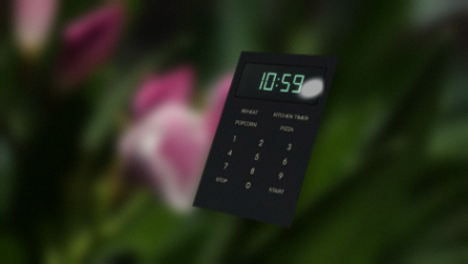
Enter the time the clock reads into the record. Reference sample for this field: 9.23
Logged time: 10.59
